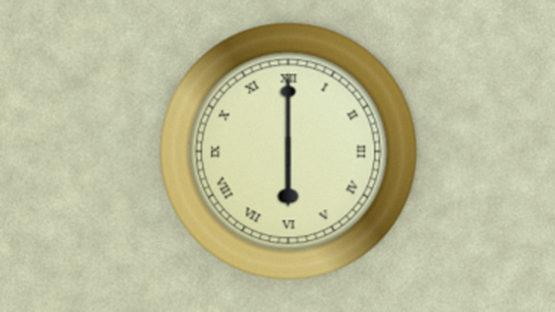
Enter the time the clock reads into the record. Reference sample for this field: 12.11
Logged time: 6.00
